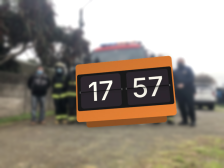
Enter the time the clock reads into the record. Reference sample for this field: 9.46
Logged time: 17.57
